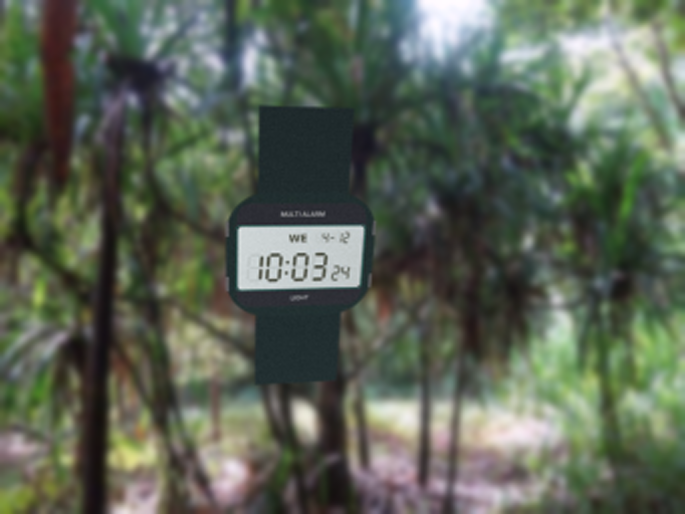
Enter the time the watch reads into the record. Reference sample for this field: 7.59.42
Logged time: 10.03.24
